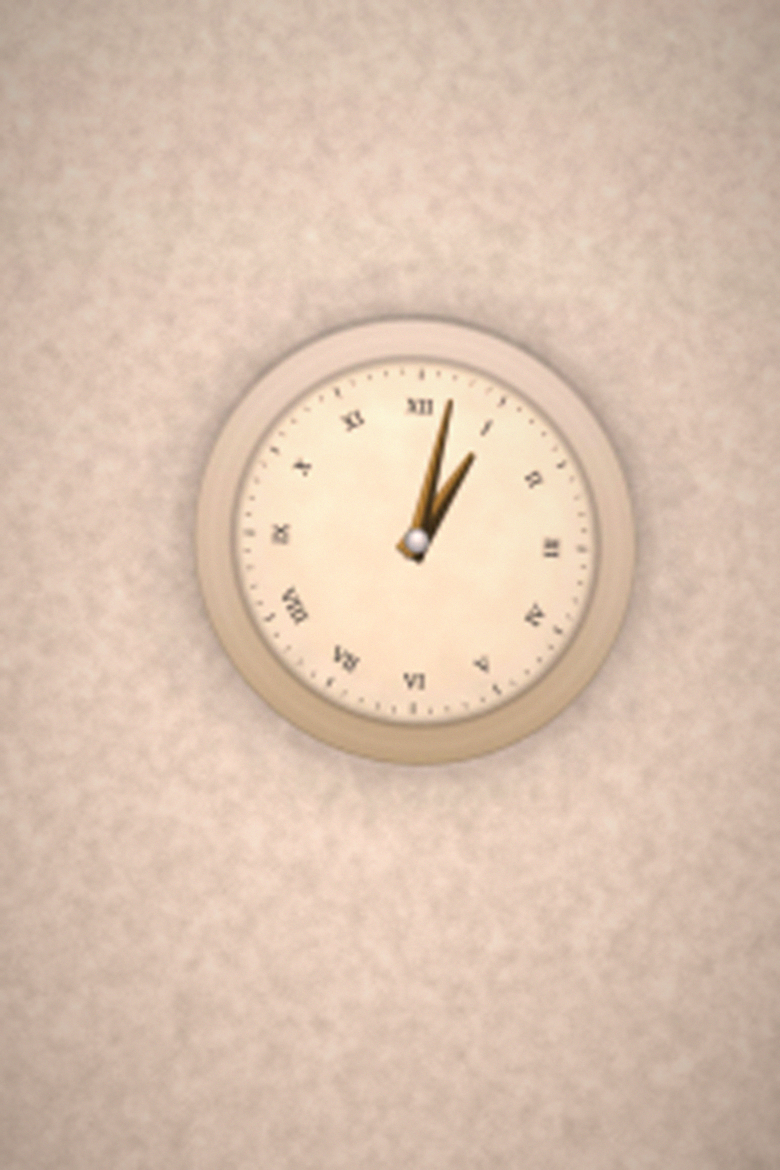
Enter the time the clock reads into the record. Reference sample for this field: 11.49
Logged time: 1.02
